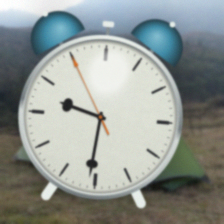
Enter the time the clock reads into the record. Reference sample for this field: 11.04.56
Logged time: 9.30.55
